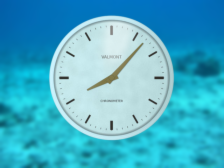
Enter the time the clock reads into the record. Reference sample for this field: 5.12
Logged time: 8.07
